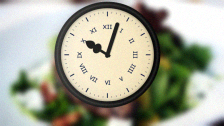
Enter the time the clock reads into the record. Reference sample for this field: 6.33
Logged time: 10.03
